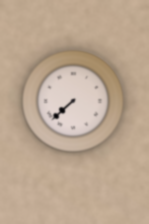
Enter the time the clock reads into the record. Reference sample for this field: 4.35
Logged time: 7.38
